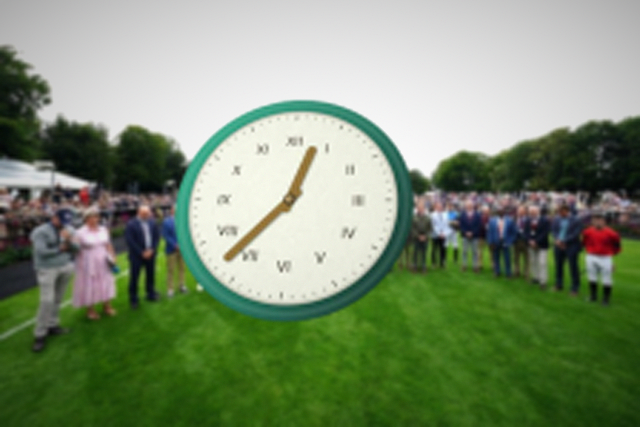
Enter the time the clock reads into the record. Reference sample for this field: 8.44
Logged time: 12.37
